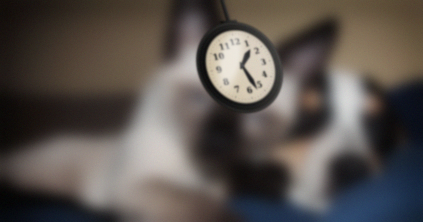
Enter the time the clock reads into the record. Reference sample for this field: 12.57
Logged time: 1.27
